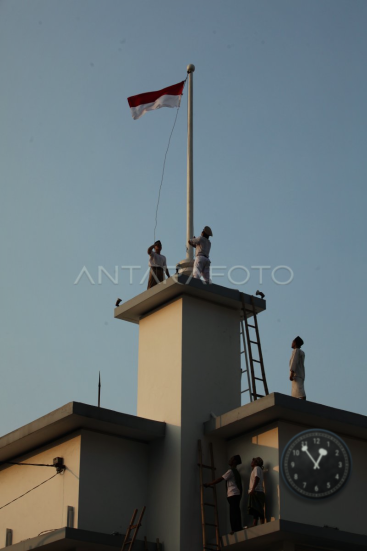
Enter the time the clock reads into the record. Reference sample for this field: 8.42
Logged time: 12.54
